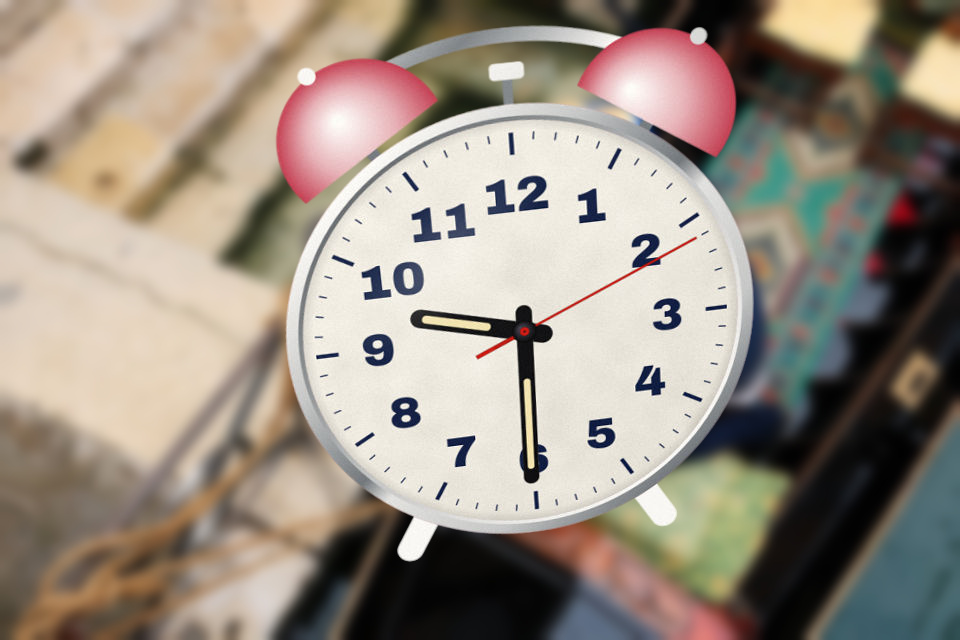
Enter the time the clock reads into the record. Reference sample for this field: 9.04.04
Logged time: 9.30.11
